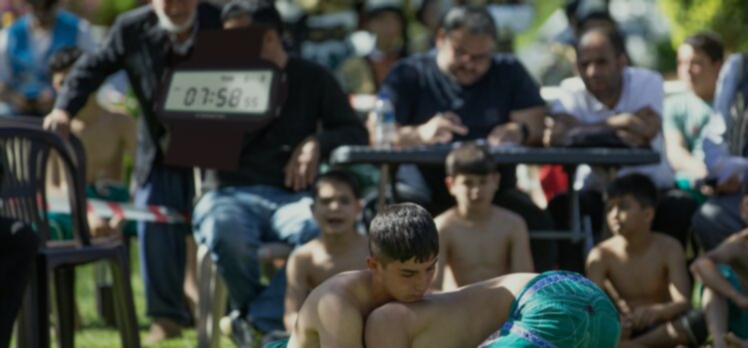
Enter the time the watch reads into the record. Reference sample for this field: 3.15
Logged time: 7.58
